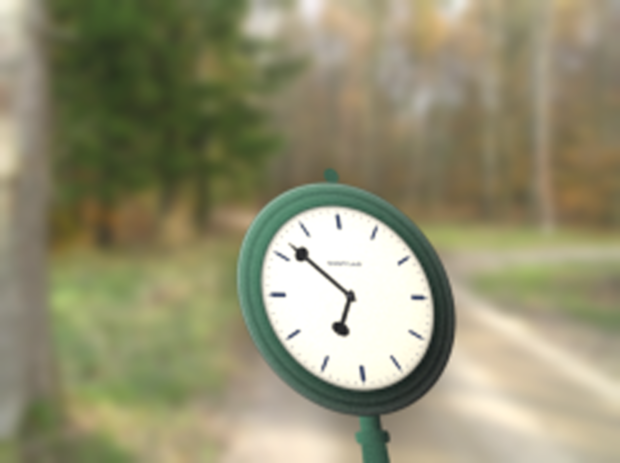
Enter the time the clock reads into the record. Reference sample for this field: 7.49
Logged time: 6.52
